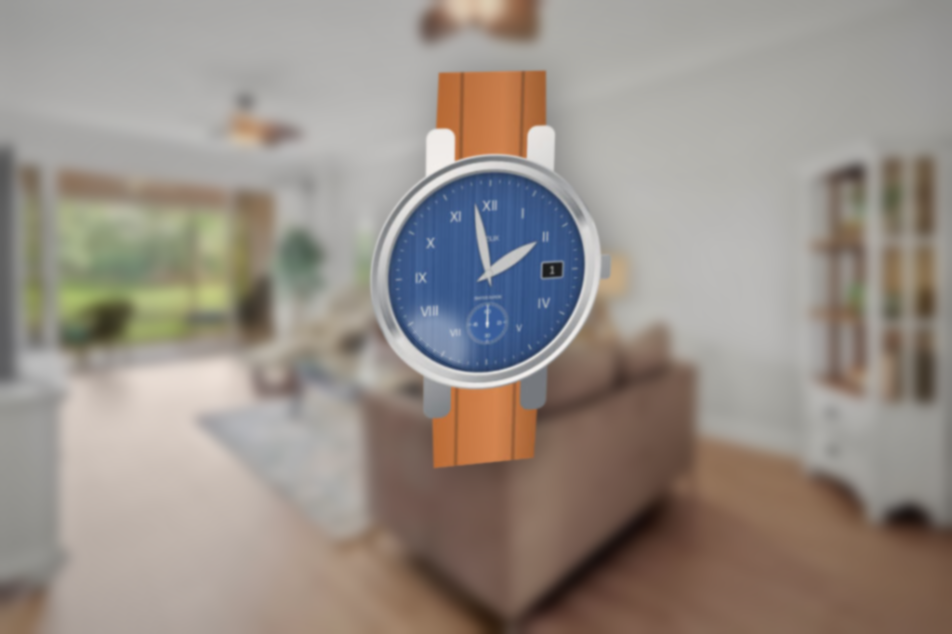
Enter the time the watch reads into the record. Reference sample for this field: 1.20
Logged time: 1.58
